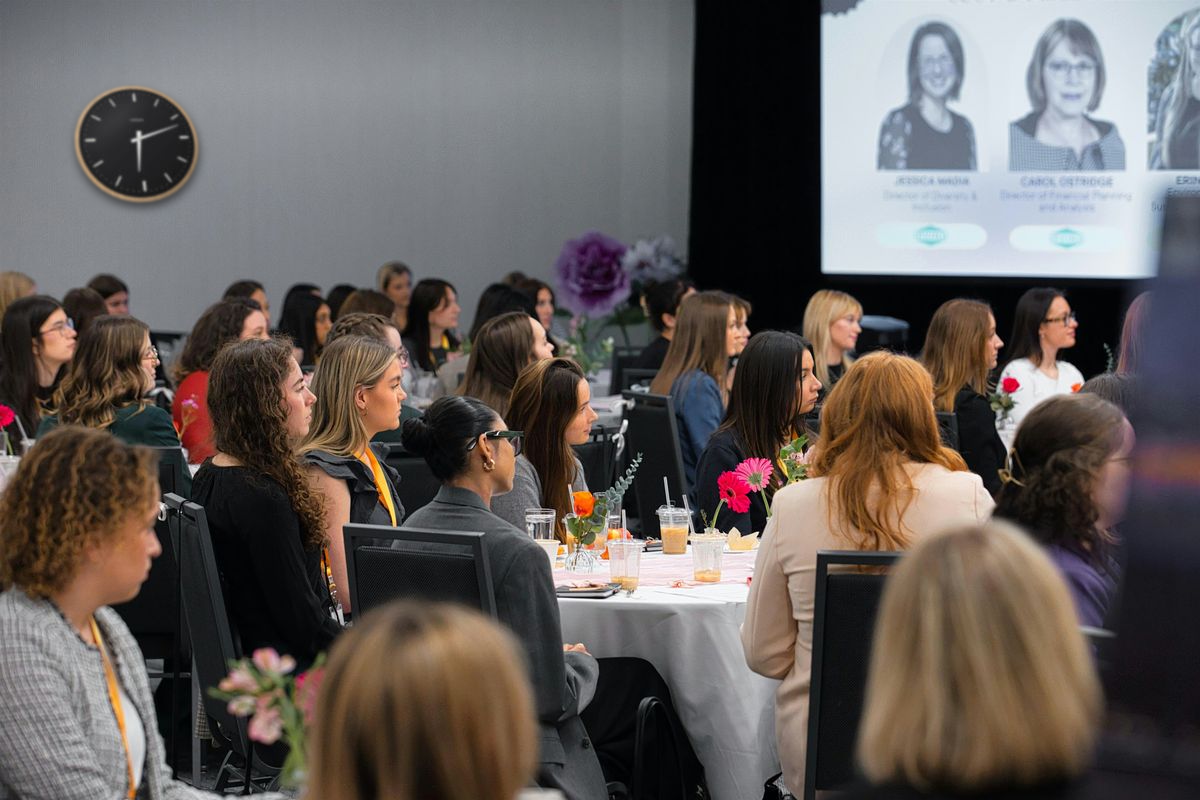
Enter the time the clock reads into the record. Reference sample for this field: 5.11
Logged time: 6.12
